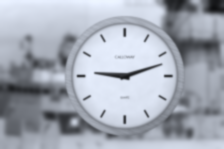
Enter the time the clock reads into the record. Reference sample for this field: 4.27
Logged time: 9.12
